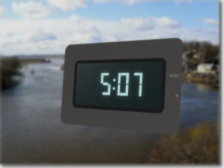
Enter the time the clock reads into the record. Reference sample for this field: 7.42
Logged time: 5.07
